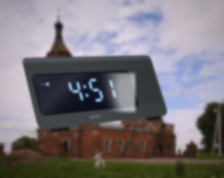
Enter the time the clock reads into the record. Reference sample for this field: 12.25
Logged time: 4.51
